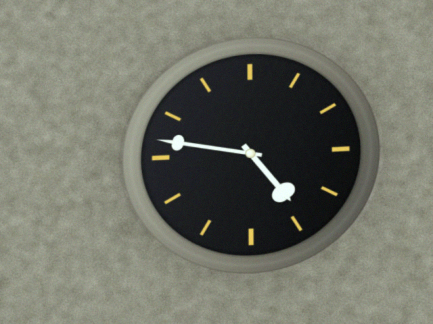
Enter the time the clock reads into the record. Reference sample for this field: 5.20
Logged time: 4.47
